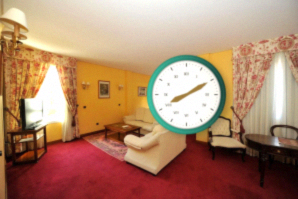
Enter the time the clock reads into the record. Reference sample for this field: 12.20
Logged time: 8.10
